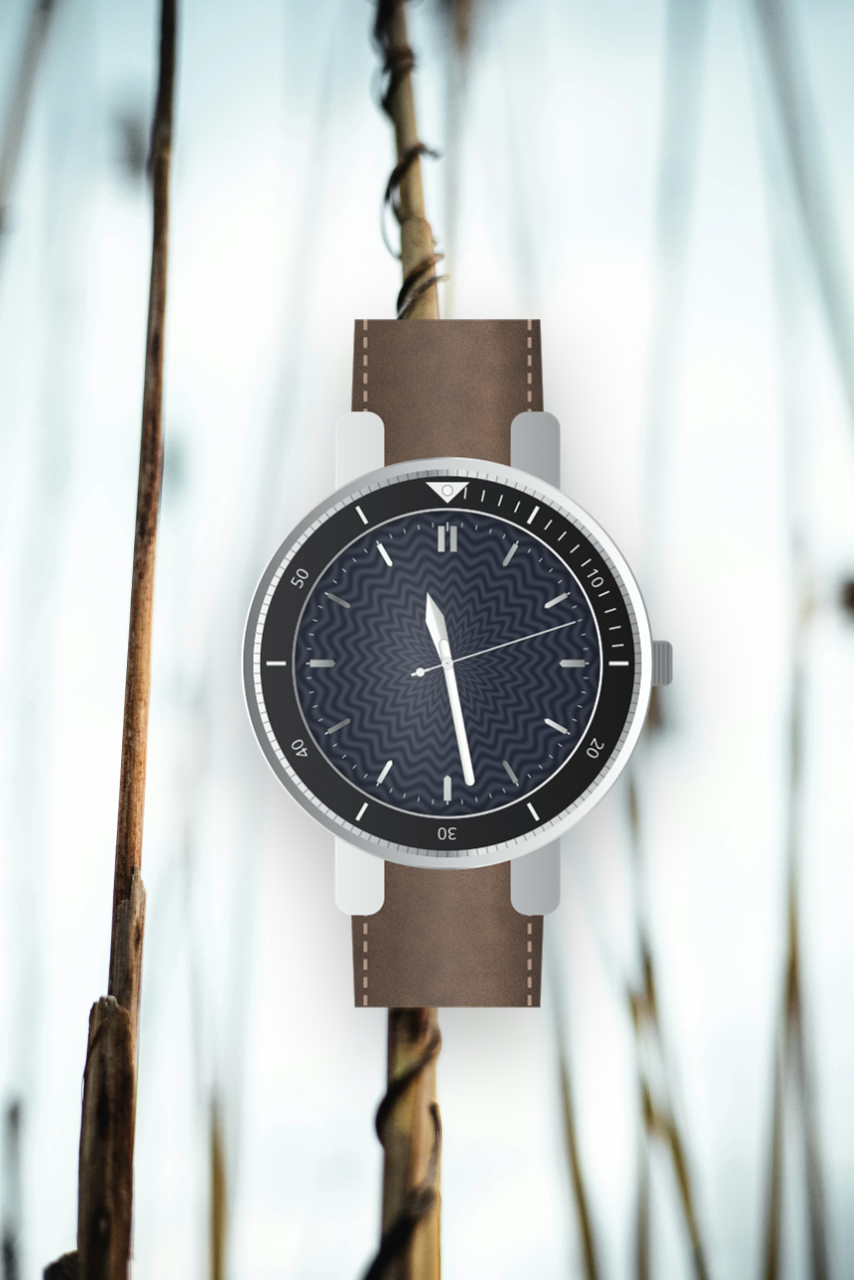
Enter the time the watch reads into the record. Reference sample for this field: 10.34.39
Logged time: 11.28.12
